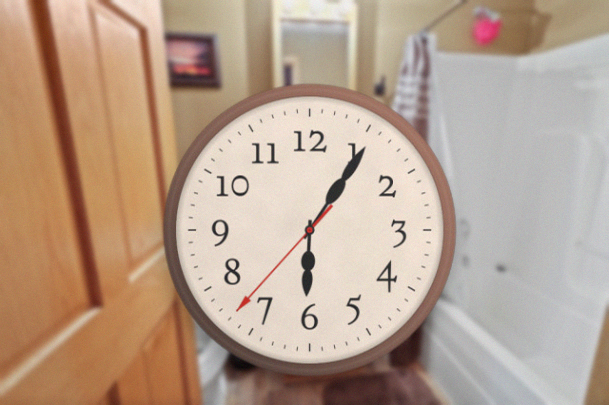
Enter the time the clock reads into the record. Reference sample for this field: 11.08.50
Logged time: 6.05.37
